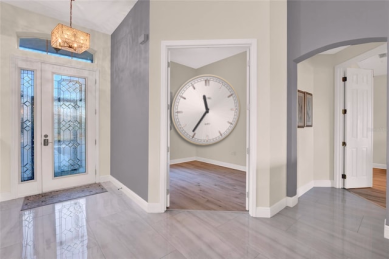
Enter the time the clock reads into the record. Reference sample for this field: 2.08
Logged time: 11.36
